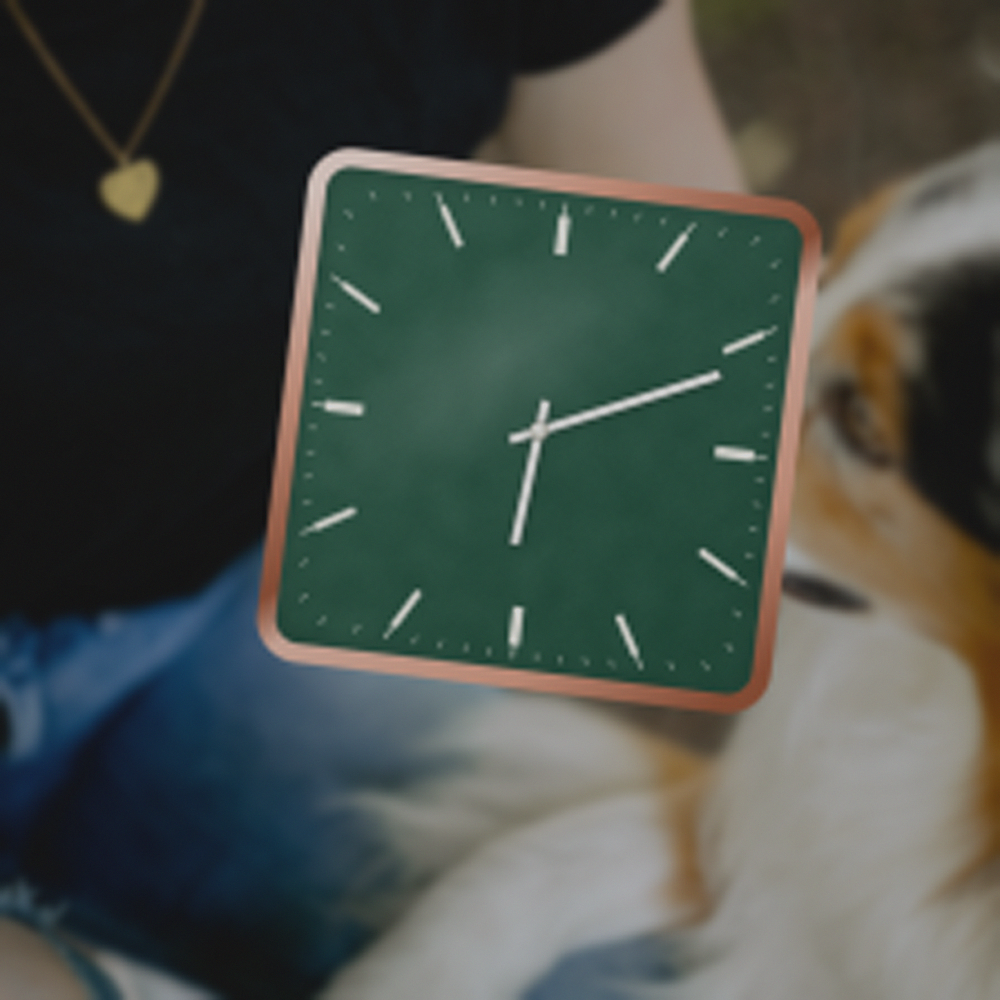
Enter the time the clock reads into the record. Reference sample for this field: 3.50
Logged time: 6.11
